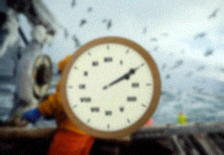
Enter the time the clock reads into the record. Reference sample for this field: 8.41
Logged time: 2.10
